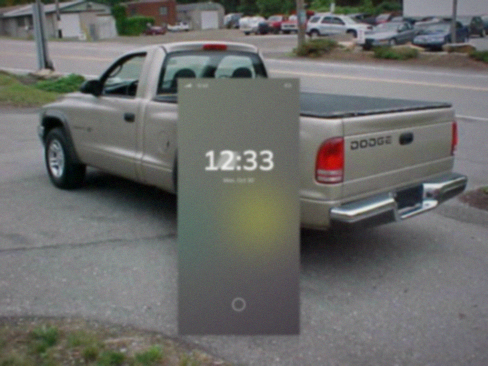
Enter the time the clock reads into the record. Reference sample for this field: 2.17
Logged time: 12.33
